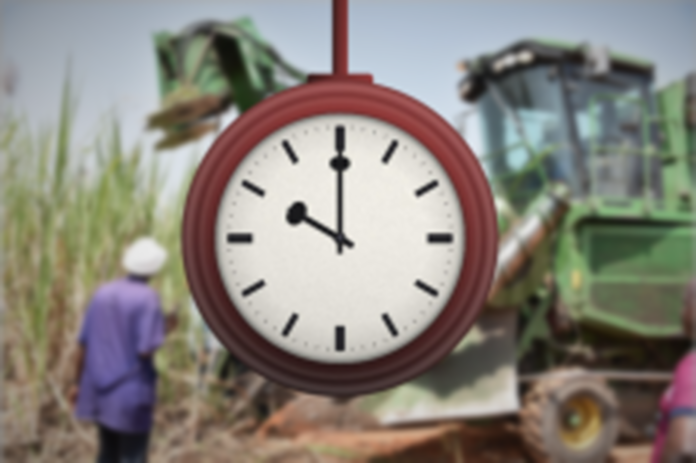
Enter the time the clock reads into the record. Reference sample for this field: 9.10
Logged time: 10.00
